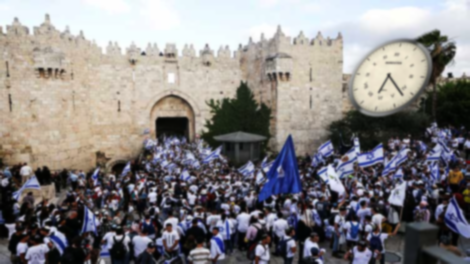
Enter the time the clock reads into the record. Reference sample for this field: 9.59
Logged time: 6.22
